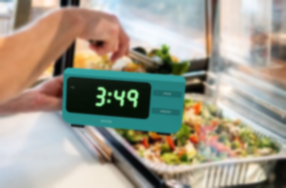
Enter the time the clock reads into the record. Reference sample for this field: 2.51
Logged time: 3.49
